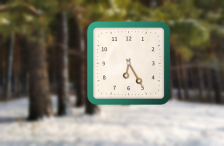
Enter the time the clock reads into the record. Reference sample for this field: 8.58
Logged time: 6.25
